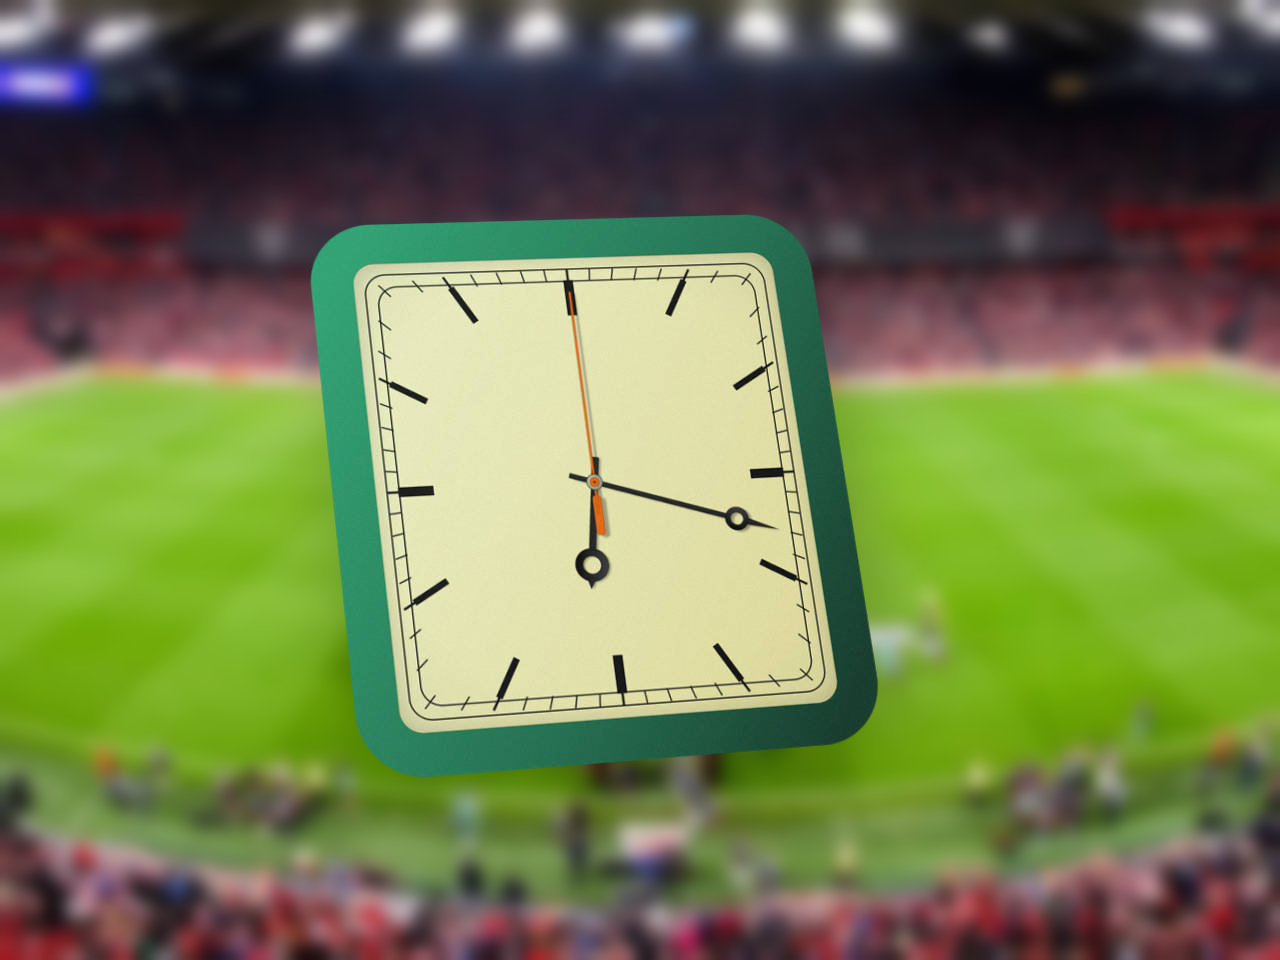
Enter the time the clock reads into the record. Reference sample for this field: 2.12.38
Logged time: 6.18.00
